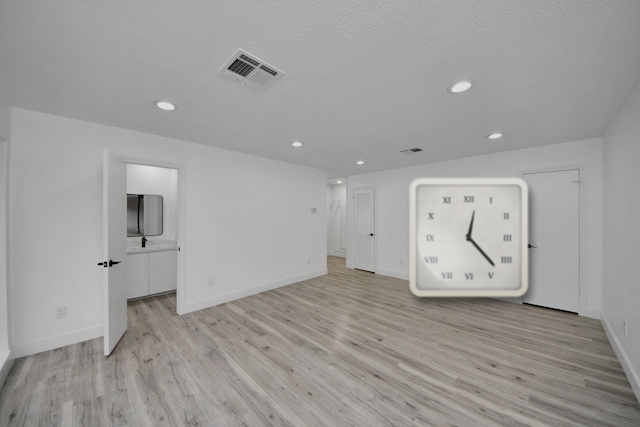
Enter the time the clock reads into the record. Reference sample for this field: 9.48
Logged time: 12.23
